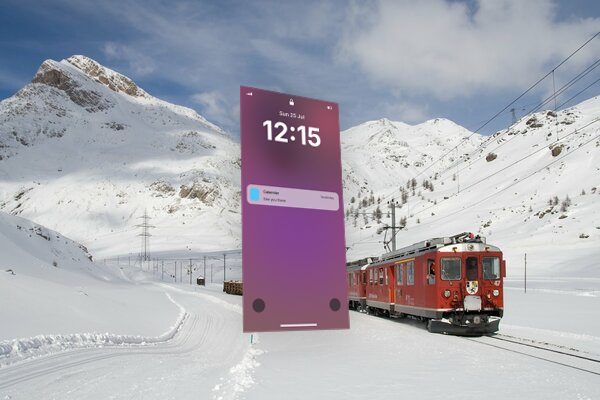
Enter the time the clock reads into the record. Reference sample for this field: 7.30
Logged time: 12.15
